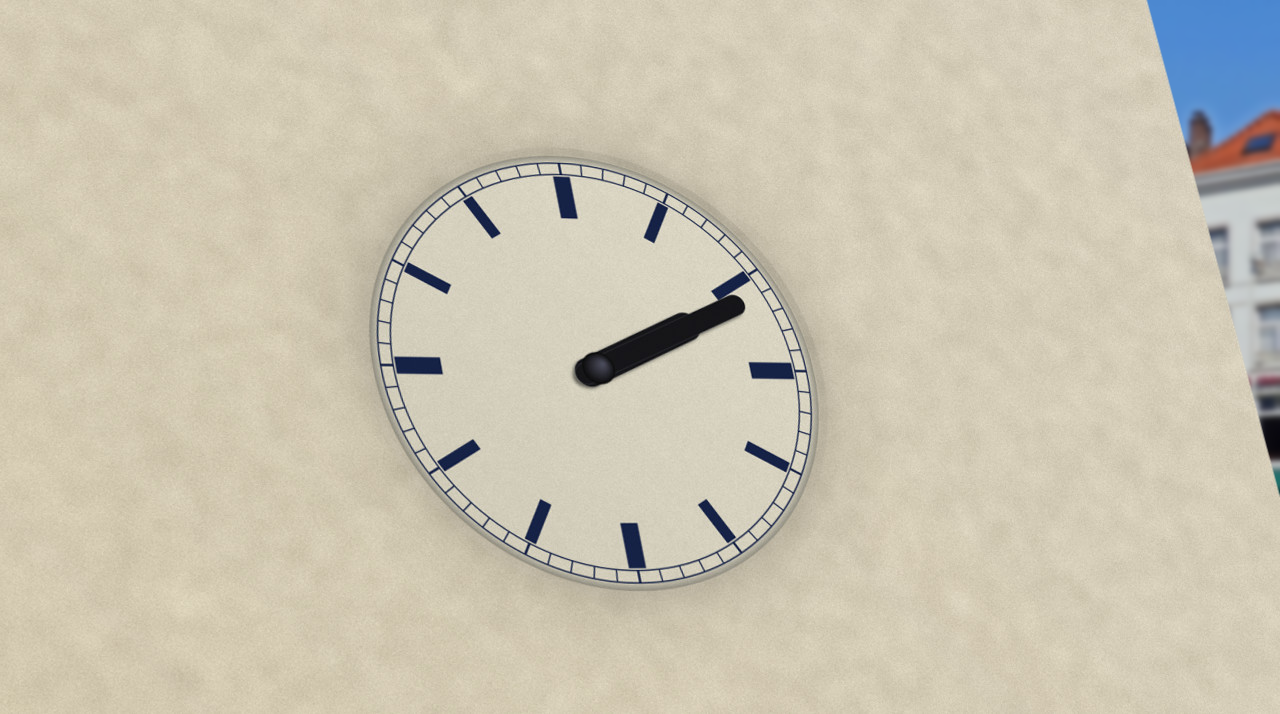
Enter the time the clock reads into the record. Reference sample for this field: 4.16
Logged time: 2.11
